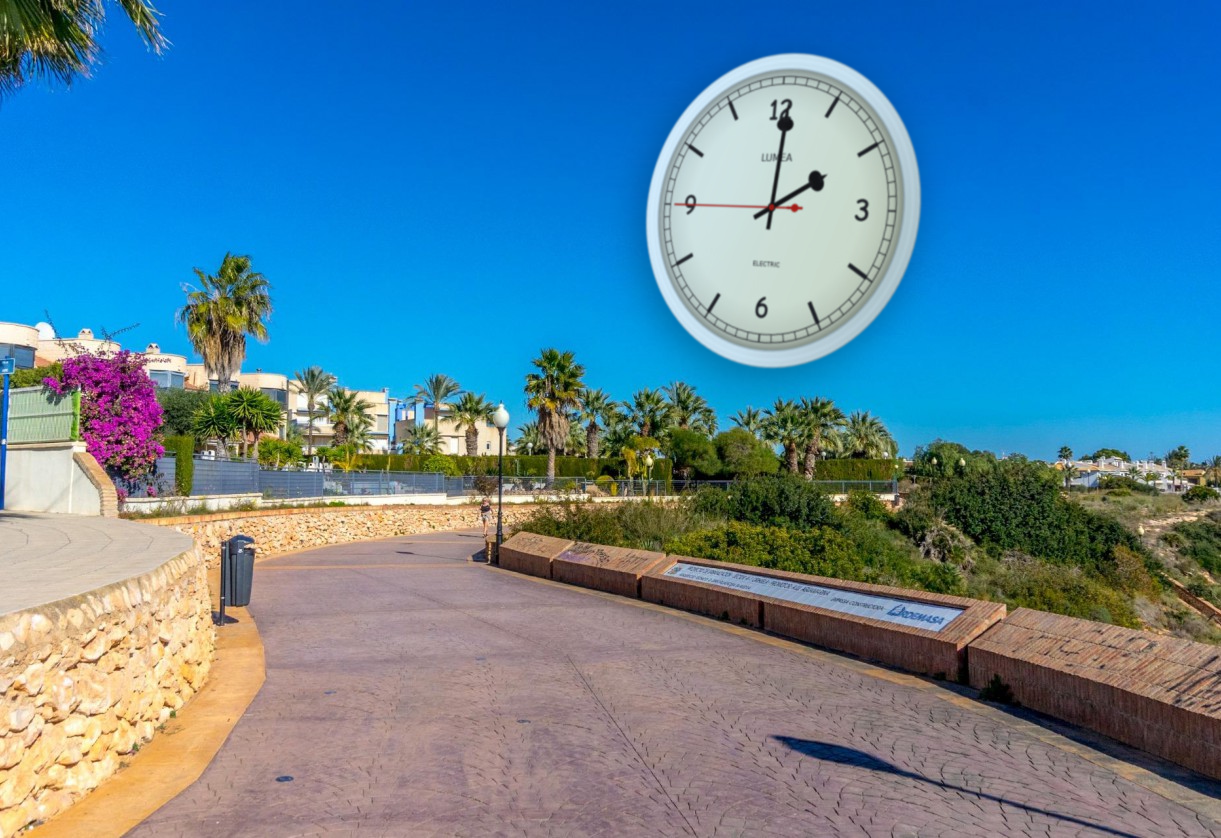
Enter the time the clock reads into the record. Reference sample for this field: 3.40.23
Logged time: 2.00.45
